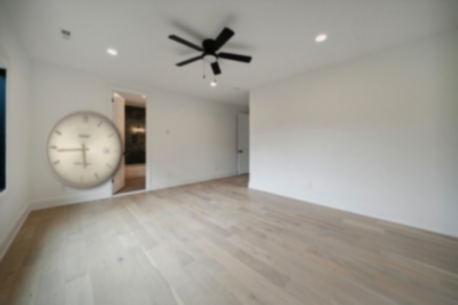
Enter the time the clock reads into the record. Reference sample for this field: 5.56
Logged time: 5.44
